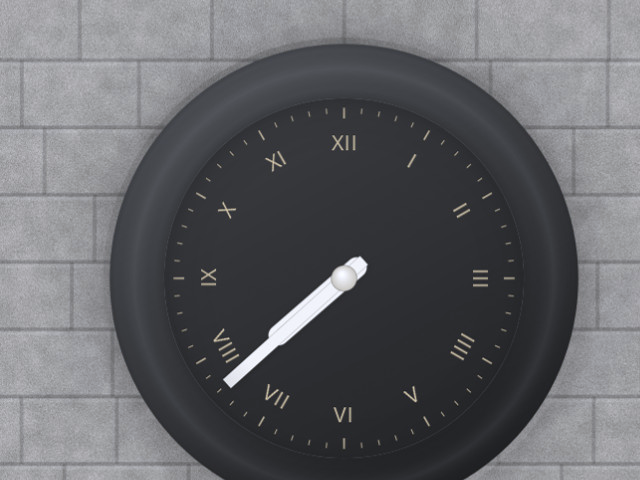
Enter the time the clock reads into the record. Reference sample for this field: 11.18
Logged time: 7.38
